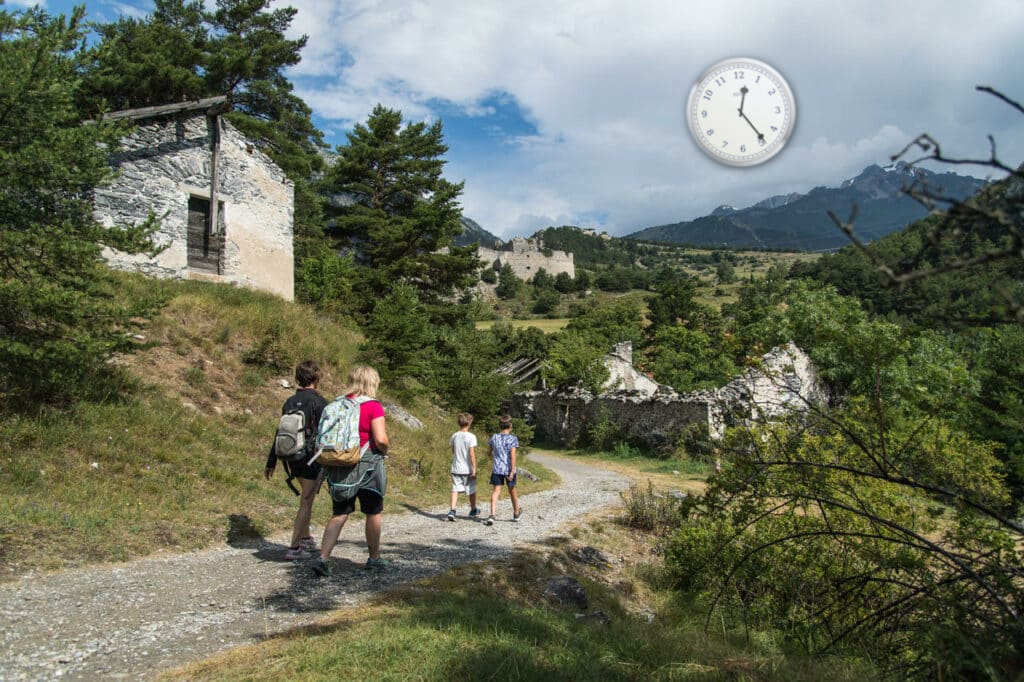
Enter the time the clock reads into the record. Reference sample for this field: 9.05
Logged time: 12.24
